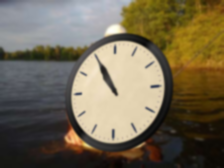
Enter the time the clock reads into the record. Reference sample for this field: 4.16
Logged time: 10.55
